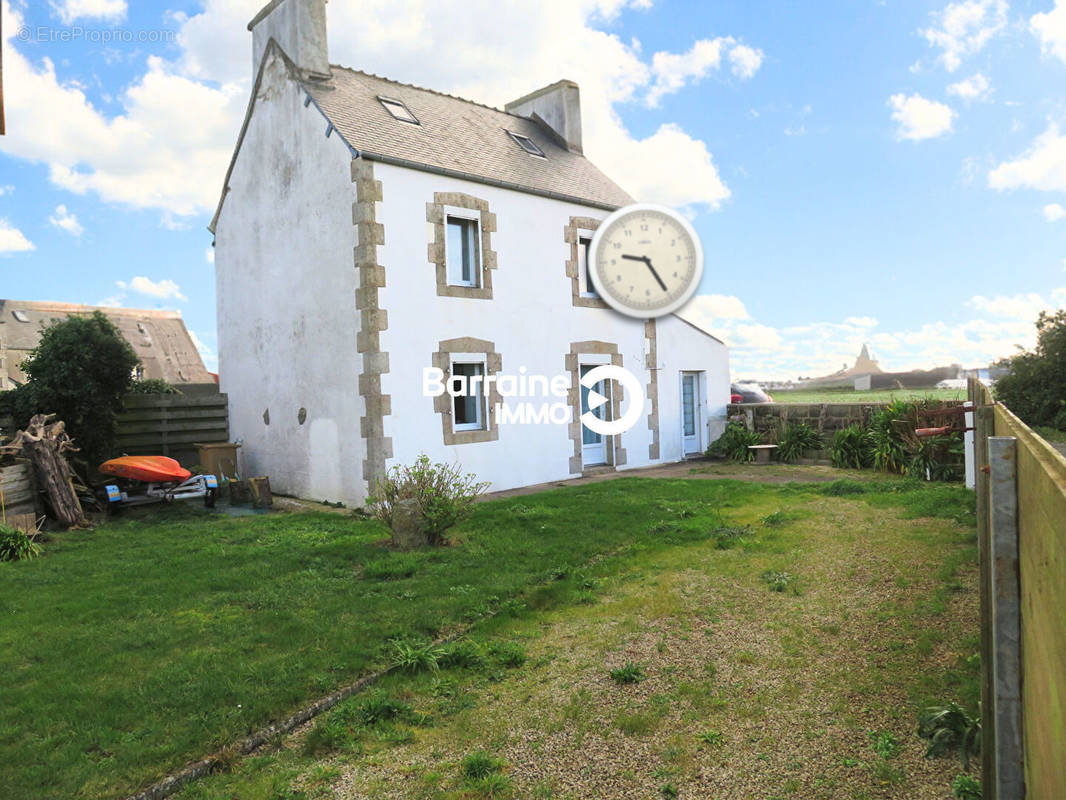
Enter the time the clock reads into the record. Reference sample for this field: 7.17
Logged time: 9.25
